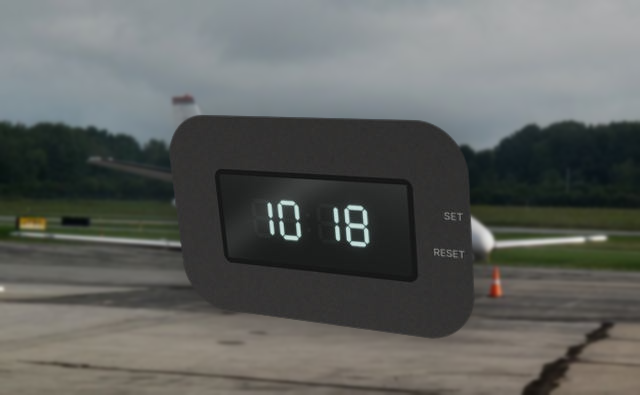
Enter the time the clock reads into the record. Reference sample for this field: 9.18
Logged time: 10.18
